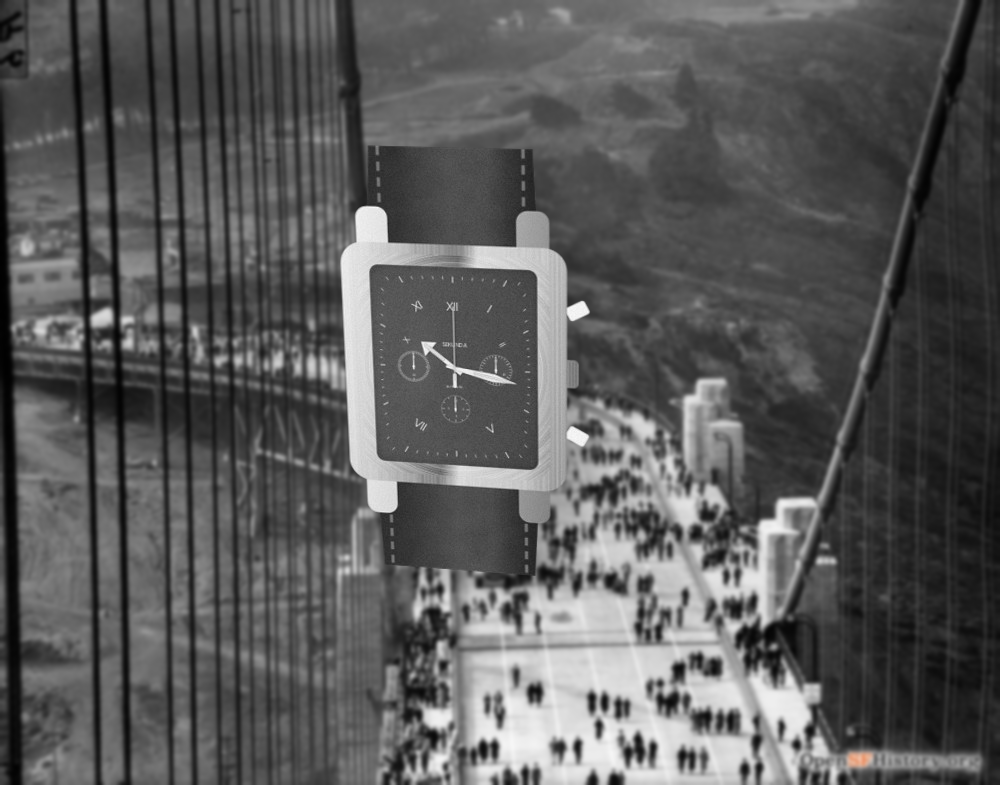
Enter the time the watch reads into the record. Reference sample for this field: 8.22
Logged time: 10.17
